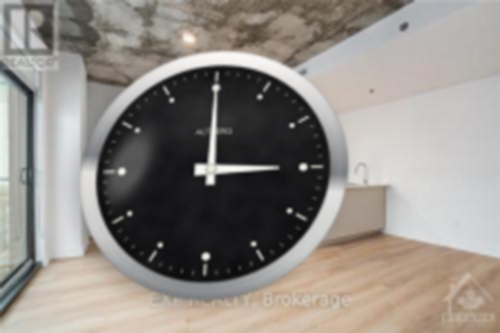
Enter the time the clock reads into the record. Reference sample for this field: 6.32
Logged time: 3.00
